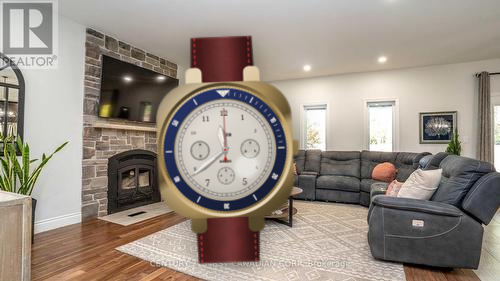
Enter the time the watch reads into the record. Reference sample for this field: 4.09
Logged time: 11.39
